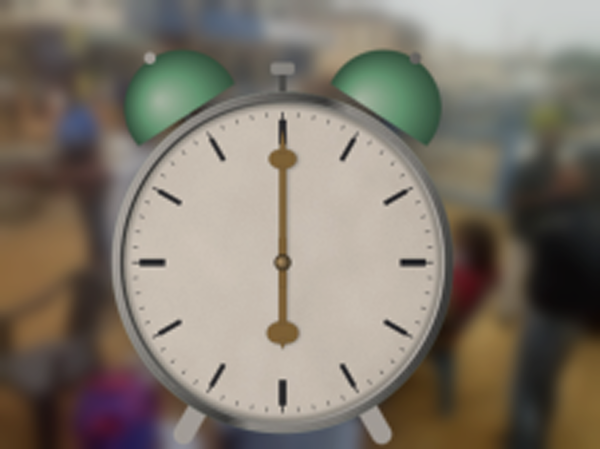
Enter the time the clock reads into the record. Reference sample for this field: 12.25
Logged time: 6.00
